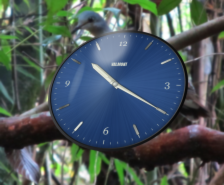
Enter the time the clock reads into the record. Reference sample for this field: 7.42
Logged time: 10.20
